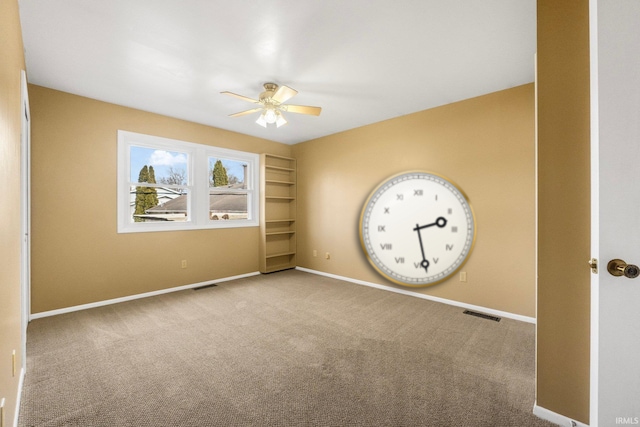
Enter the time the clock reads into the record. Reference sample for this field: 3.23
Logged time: 2.28
